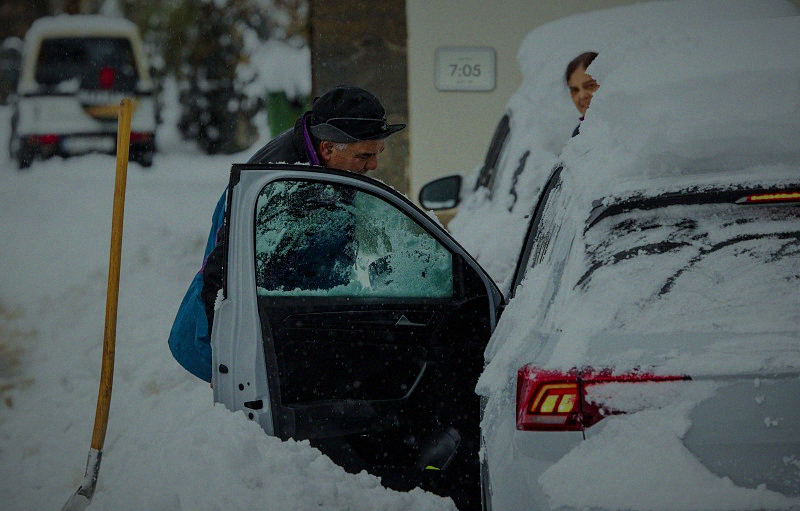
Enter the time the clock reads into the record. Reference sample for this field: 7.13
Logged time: 7.05
